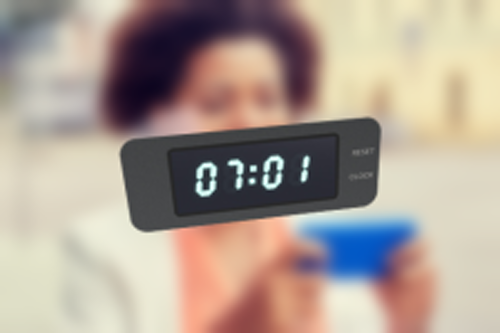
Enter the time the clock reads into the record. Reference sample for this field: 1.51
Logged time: 7.01
